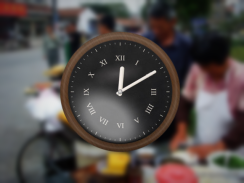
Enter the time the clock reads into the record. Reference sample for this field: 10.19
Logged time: 12.10
